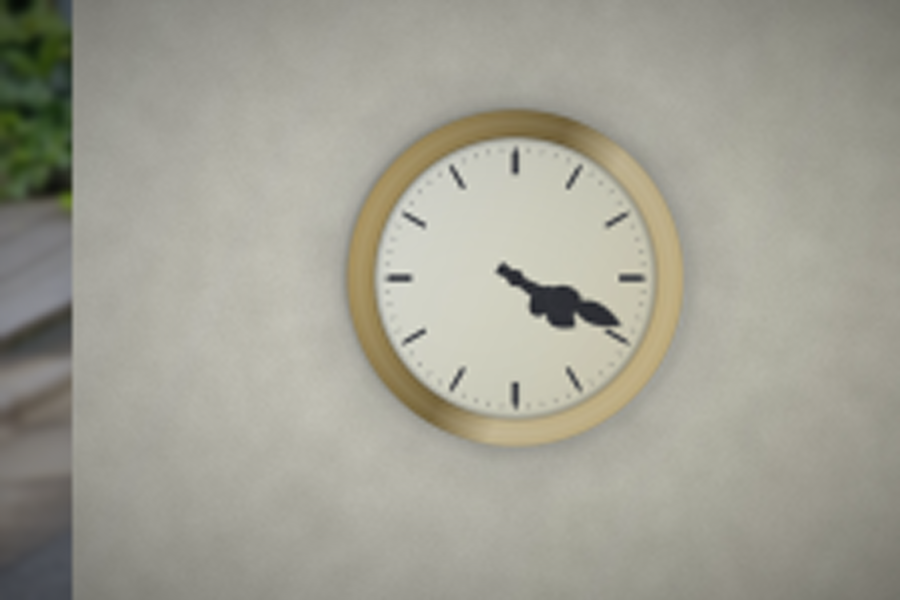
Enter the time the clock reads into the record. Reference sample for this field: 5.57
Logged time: 4.19
